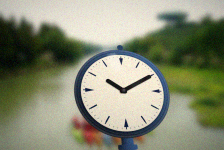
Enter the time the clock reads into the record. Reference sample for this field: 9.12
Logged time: 10.10
